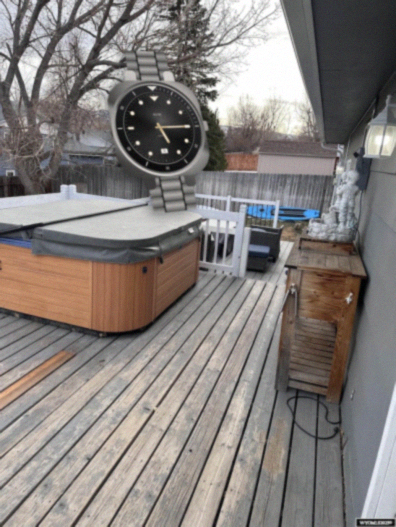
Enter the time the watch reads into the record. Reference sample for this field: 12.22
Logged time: 5.15
